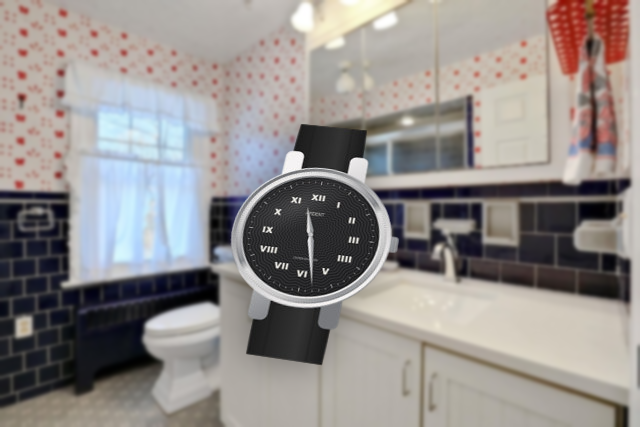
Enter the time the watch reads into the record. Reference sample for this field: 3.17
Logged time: 11.28
